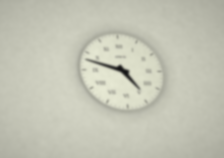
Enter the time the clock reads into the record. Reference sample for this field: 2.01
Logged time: 4.48
